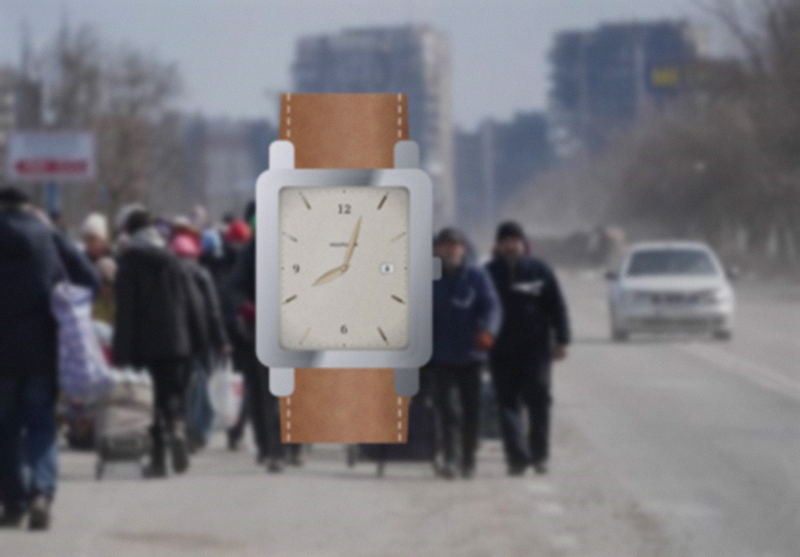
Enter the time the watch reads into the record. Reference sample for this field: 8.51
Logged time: 8.03
